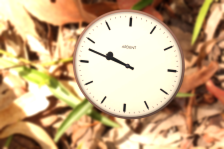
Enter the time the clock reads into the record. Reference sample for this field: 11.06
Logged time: 9.48
